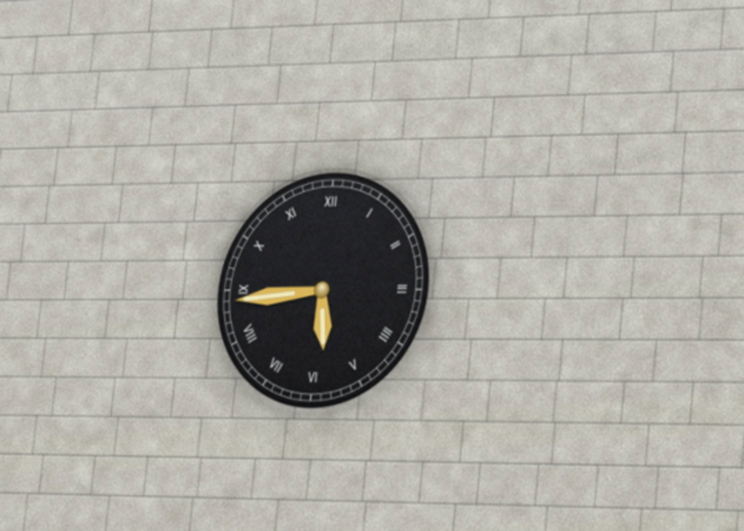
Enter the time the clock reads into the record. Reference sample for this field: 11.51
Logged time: 5.44
